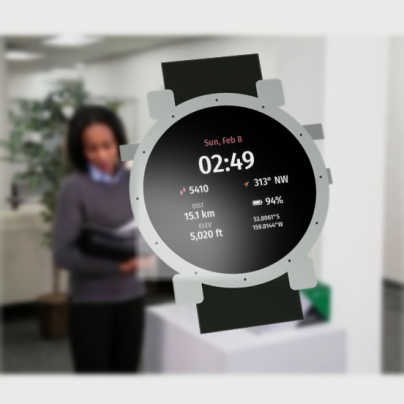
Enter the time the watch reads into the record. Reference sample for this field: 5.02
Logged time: 2.49
